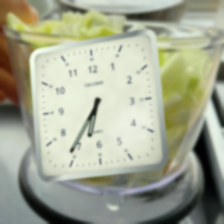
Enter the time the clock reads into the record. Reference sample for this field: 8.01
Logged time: 6.36
